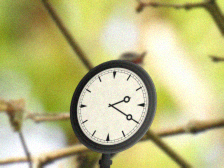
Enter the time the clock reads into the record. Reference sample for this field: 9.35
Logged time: 2.20
